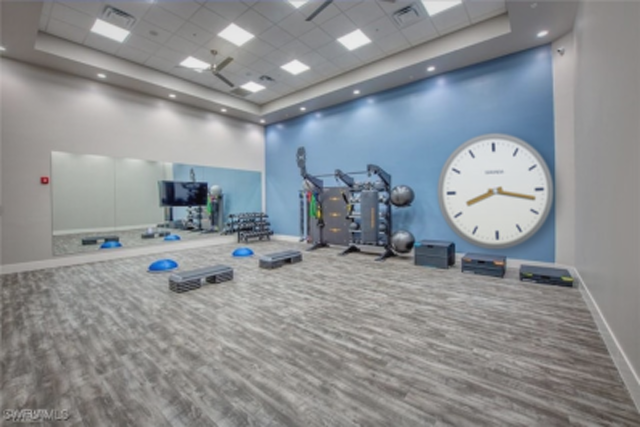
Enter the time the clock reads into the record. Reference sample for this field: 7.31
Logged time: 8.17
